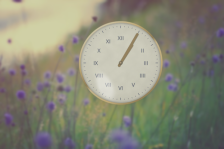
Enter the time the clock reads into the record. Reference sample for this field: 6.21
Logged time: 1.05
